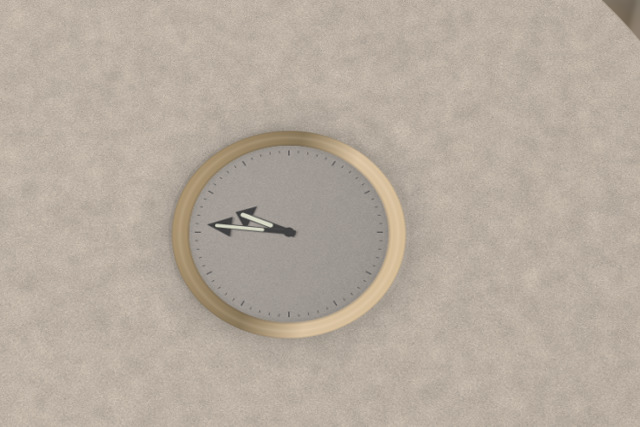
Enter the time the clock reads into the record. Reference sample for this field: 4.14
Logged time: 9.46
